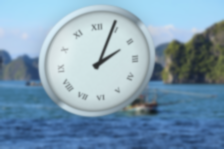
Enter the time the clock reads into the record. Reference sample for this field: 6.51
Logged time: 2.04
